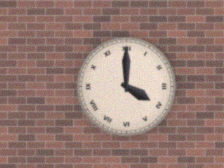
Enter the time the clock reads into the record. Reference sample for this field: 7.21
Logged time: 4.00
